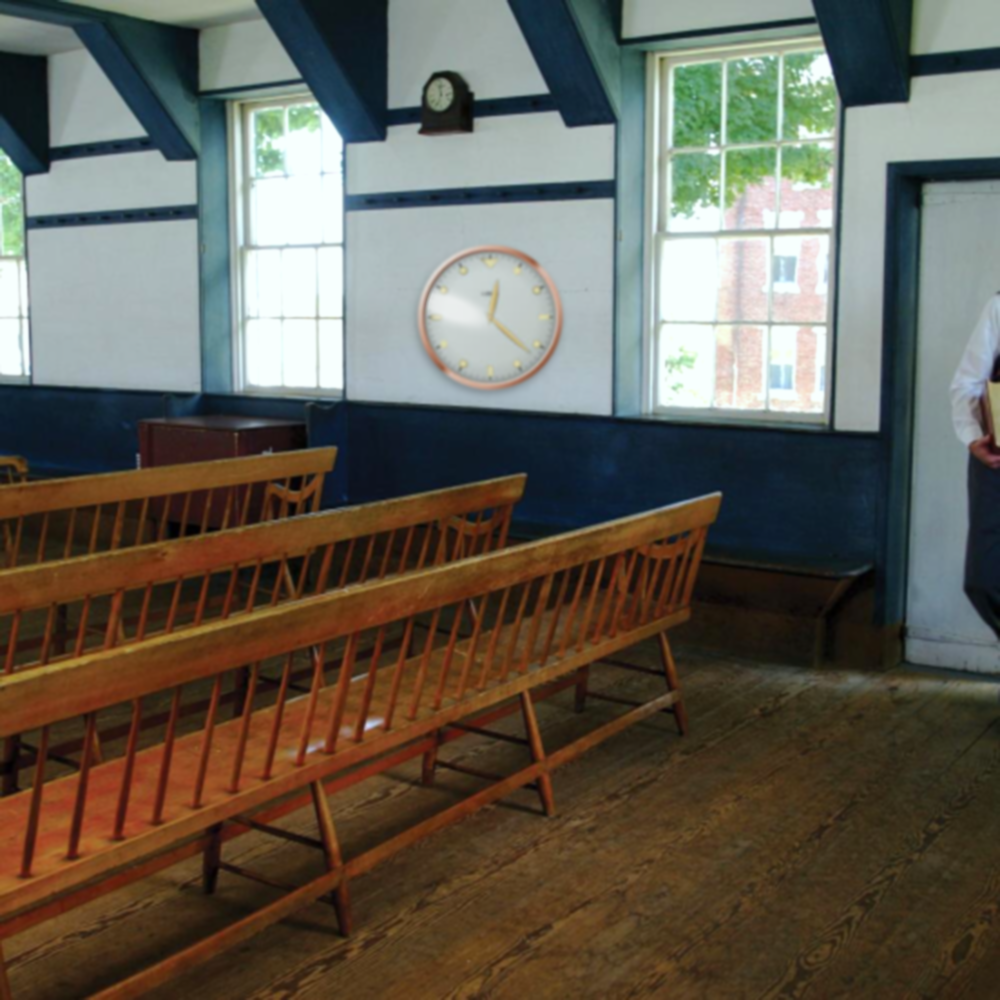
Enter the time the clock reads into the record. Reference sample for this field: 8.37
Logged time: 12.22
